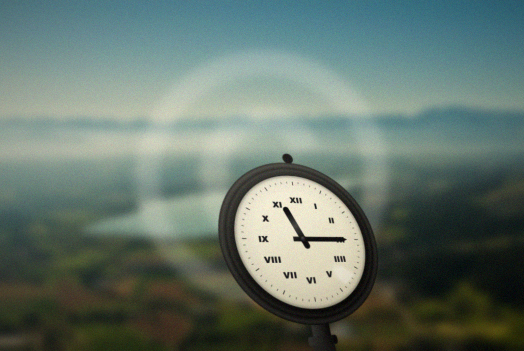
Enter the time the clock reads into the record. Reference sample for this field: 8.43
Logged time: 11.15
